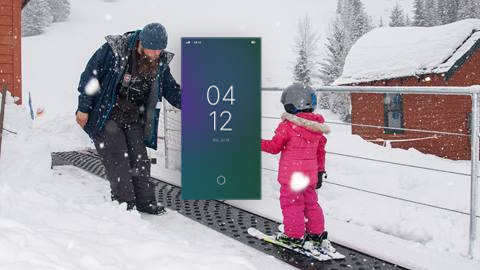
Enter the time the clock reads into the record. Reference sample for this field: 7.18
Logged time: 4.12
